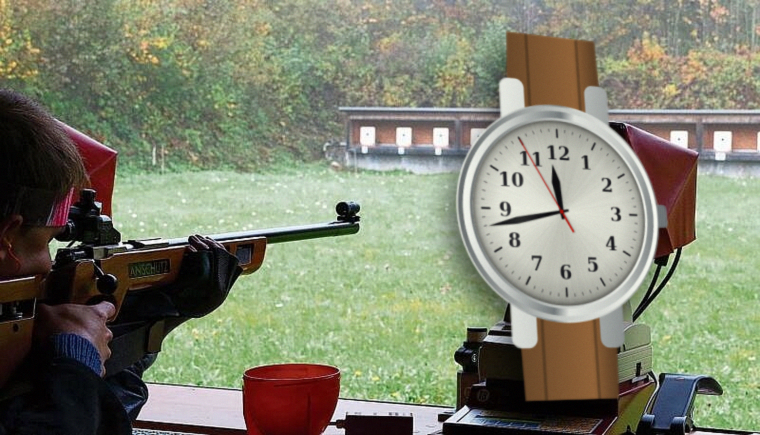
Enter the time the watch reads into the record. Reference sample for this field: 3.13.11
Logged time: 11.42.55
